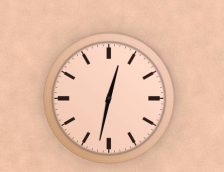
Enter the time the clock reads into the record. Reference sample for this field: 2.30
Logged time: 12.32
